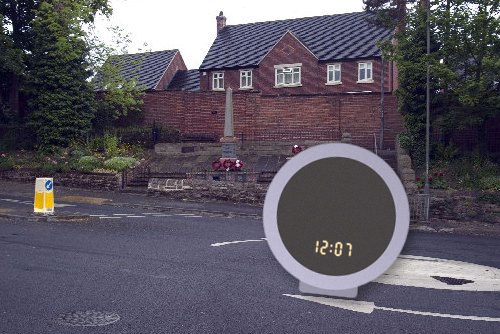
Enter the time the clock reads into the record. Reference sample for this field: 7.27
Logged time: 12.07
